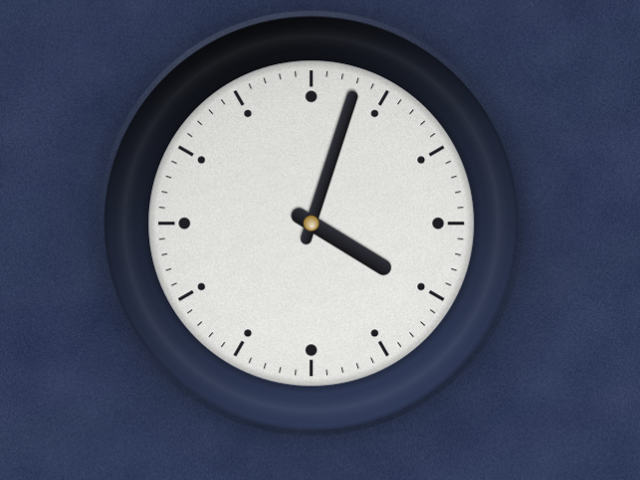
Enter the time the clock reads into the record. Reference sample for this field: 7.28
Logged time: 4.03
